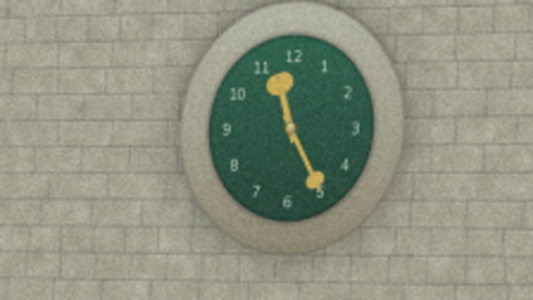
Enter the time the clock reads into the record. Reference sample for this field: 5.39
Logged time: 11.25
